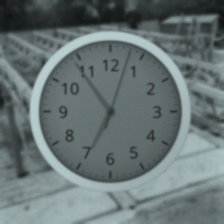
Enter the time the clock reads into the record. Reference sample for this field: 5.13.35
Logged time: 6.54.03
